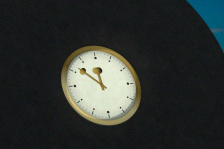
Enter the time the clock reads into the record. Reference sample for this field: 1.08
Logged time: 11.52
